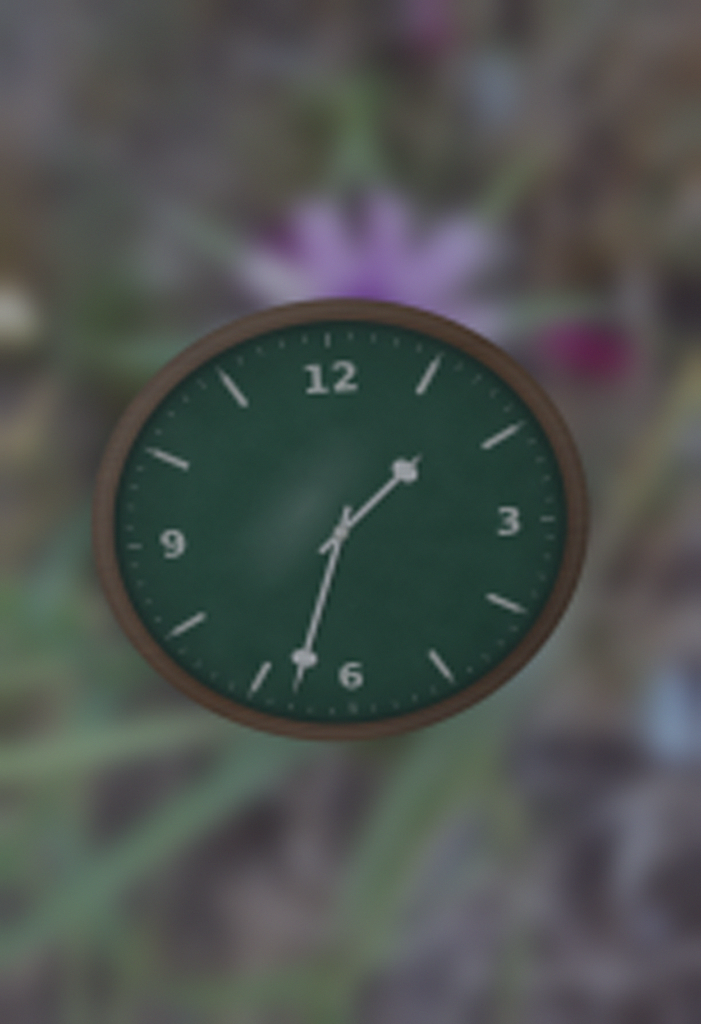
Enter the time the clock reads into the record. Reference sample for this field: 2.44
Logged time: 1.33
